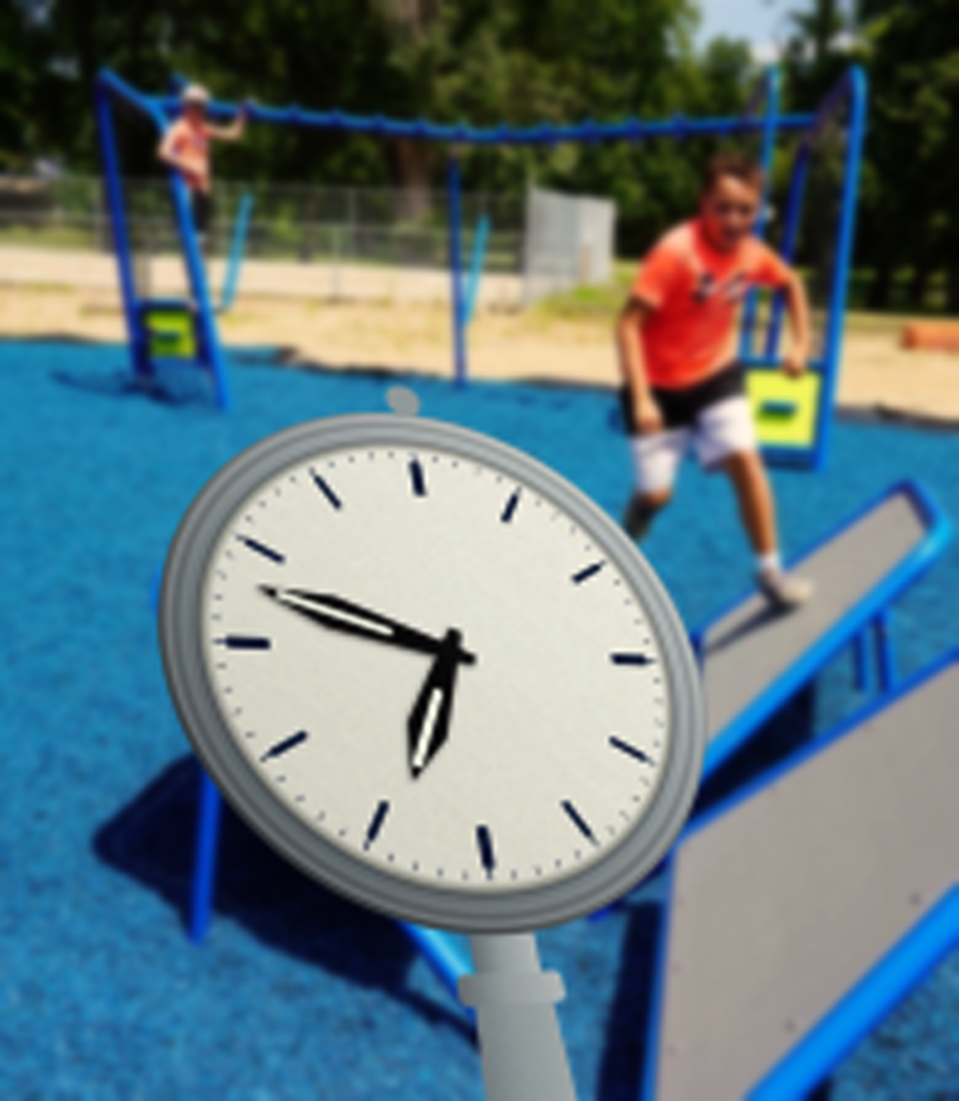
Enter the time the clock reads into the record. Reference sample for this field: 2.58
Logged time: 6.48
